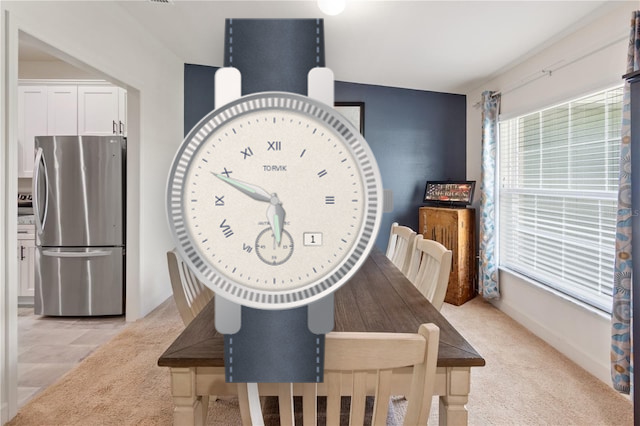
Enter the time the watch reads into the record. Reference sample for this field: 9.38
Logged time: 5.49
